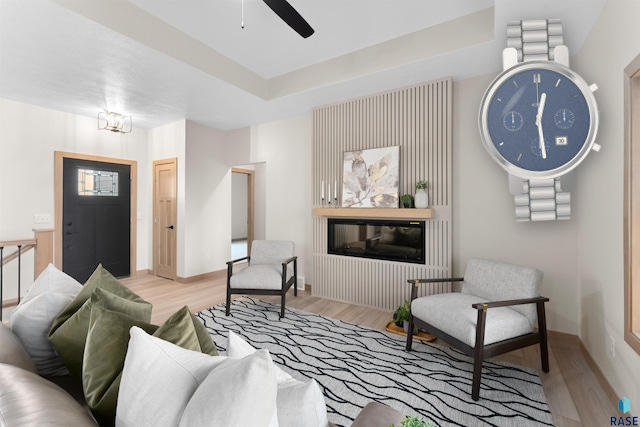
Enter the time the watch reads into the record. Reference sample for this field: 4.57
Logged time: 12.29
